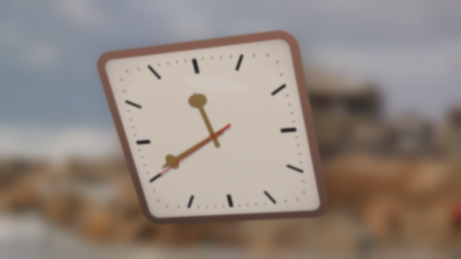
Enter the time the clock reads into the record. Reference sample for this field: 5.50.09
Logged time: 11.40.40
